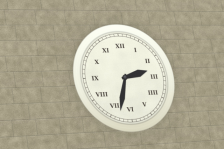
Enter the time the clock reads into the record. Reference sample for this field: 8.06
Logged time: 2.33
